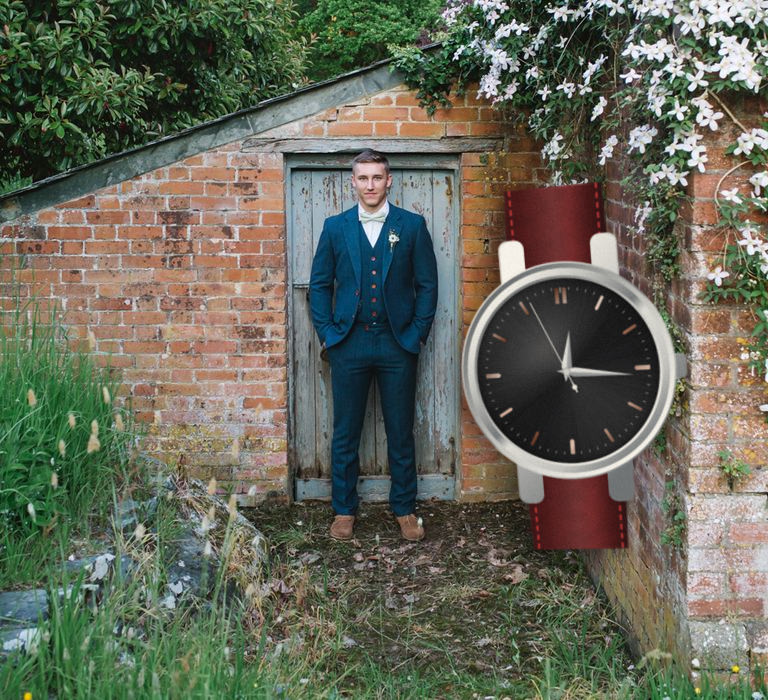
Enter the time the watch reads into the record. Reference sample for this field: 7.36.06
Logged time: 12.15.56
